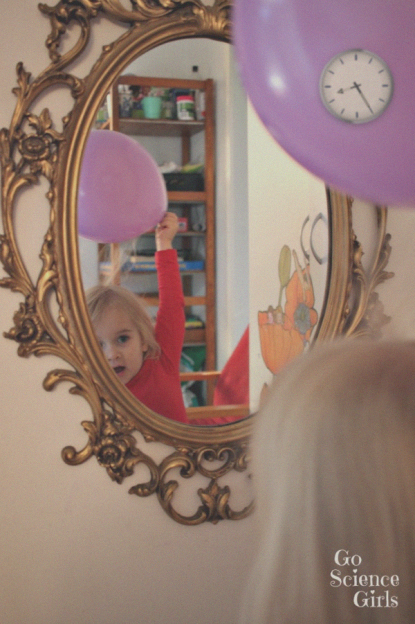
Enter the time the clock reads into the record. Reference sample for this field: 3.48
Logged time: 8.25
